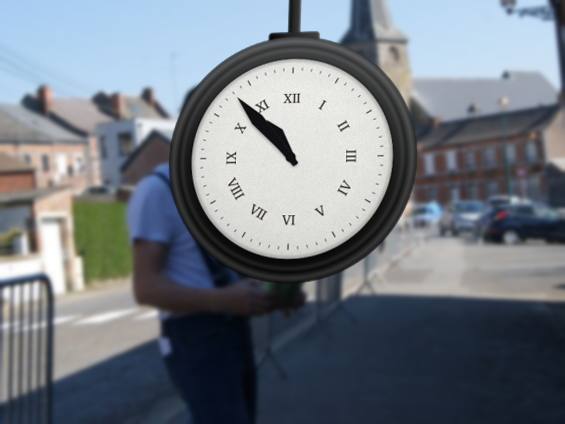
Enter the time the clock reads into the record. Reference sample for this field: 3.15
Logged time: 10.53
